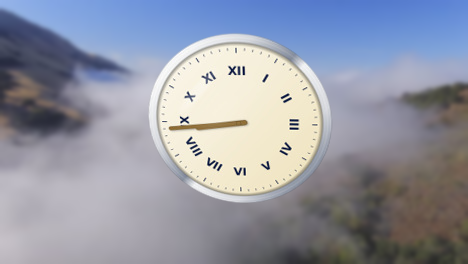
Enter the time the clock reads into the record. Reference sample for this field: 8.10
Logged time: 8.44
